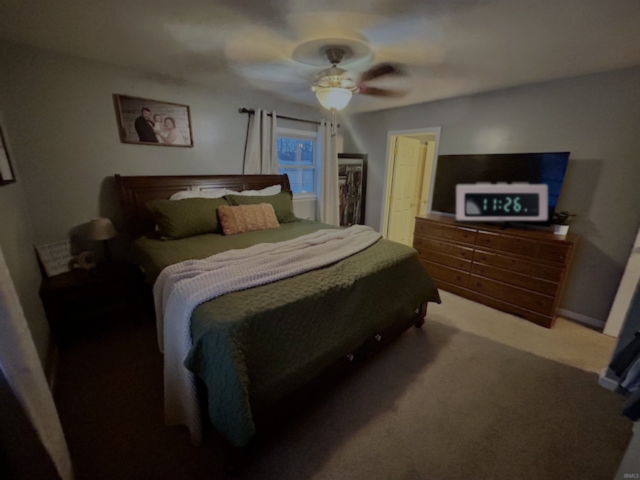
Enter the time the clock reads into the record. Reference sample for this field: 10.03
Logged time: 11.26
